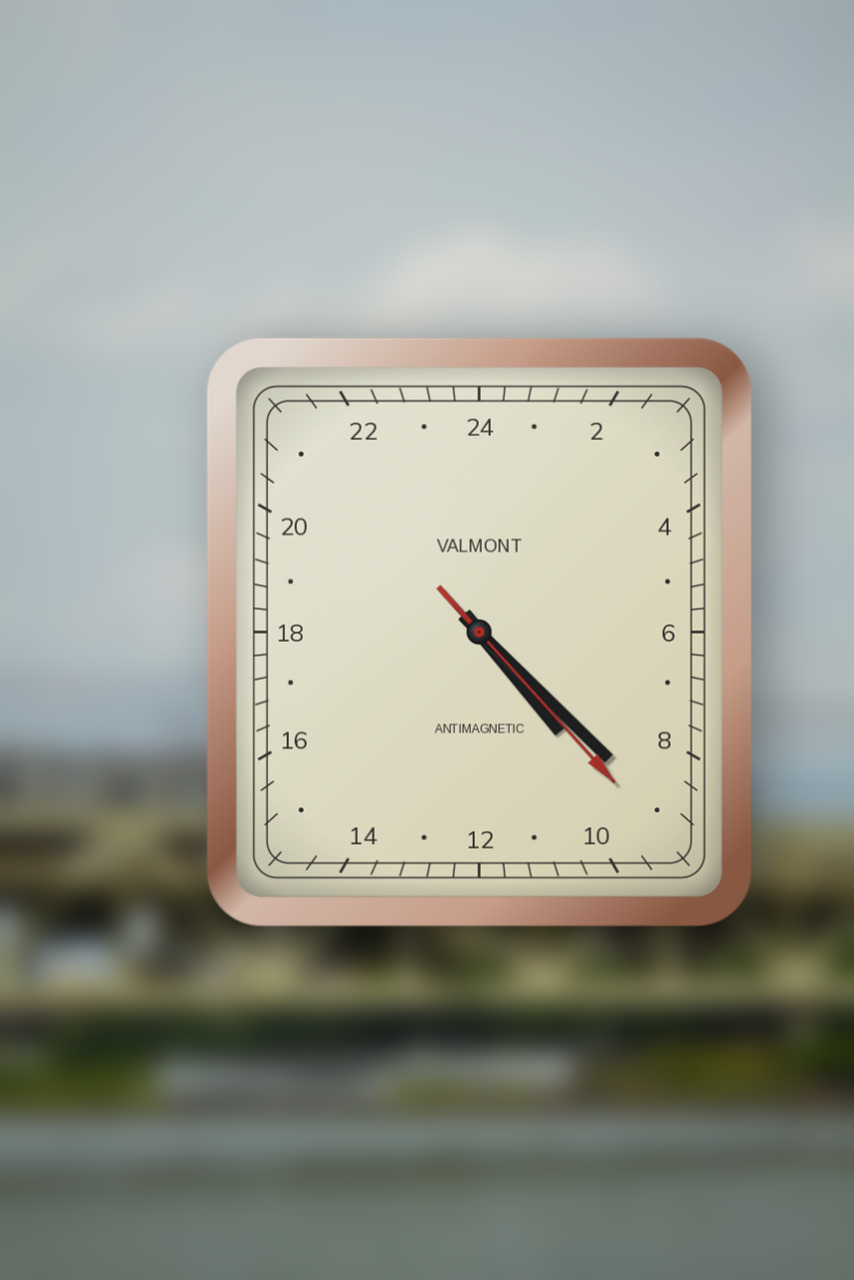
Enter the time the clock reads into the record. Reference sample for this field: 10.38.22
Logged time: 9.22.23
